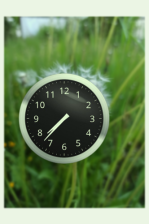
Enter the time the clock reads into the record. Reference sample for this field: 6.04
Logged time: 7.37
